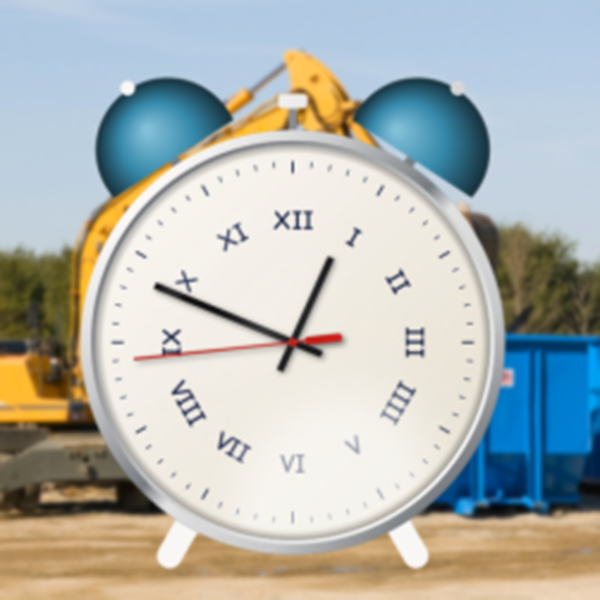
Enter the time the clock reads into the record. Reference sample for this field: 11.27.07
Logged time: 12.48.44
